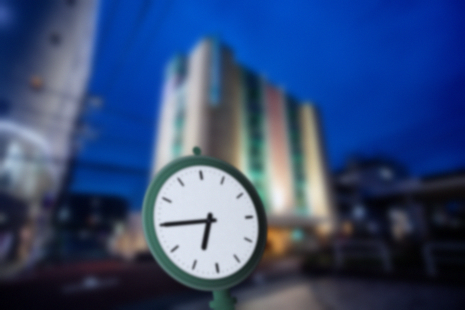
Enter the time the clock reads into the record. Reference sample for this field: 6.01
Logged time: 6.45
